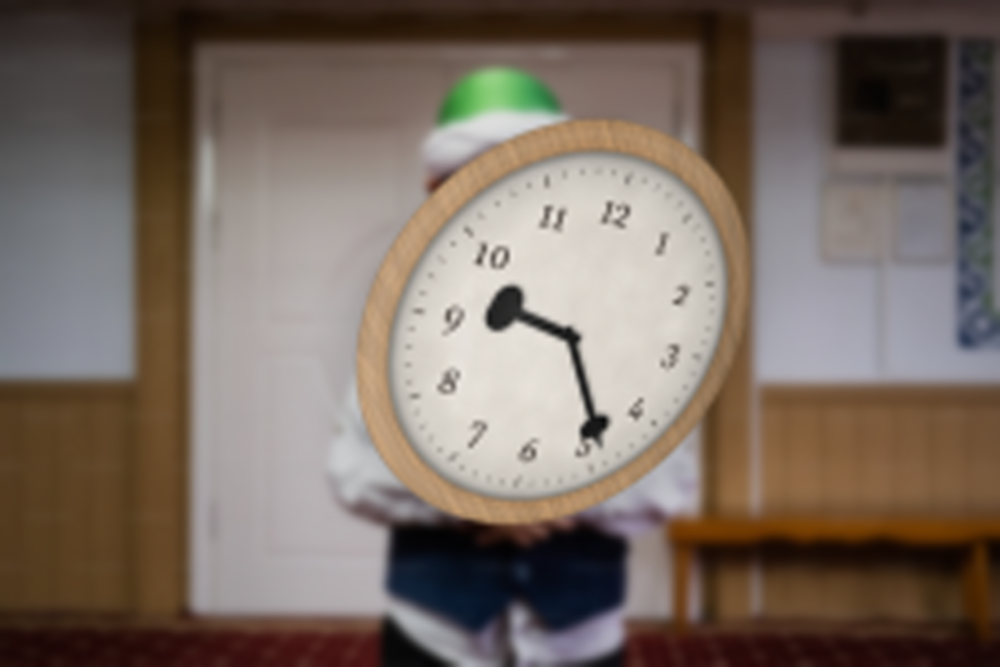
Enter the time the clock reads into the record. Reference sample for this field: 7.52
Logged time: 9.24
